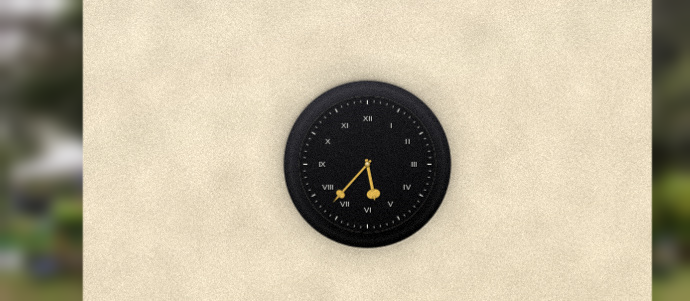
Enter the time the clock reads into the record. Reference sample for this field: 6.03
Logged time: 5.37
